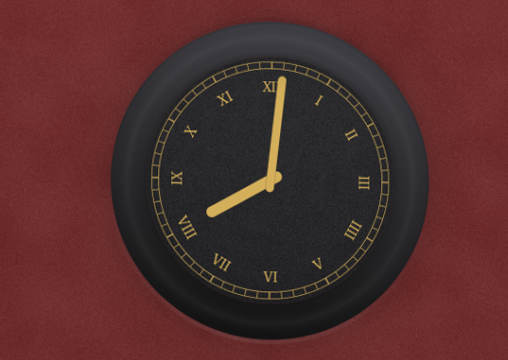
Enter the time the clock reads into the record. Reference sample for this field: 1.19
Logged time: 8.01
